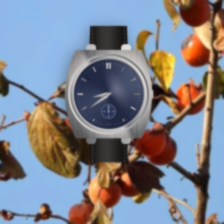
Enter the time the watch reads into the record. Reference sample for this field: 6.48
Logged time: 8.39
